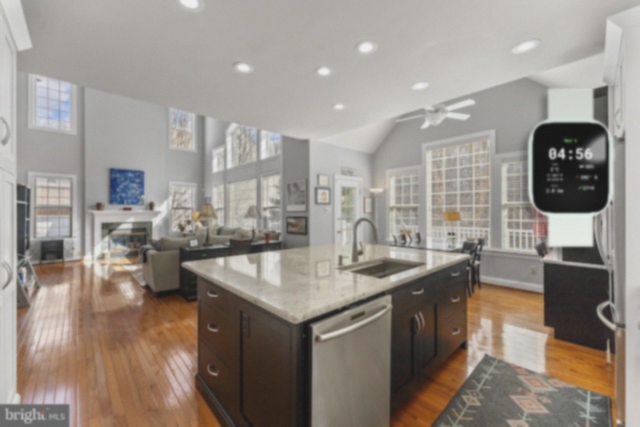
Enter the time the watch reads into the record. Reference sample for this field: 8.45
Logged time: 4.56
